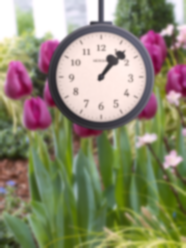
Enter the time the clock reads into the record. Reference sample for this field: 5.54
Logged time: 1.07
